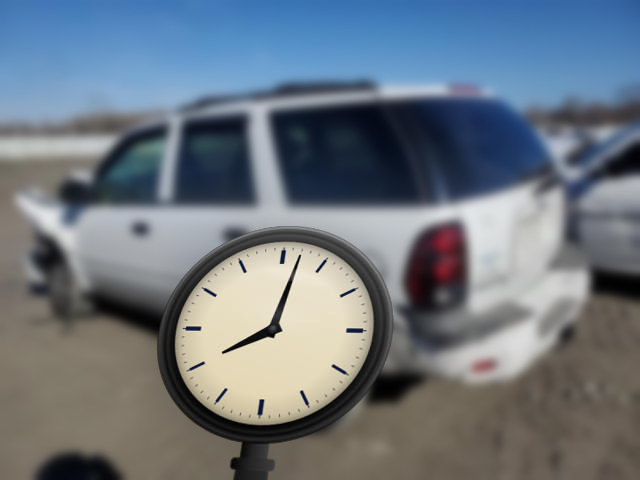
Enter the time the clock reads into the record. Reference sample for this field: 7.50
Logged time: 8.02
